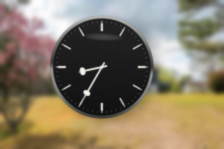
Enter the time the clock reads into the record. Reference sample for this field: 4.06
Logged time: 8.35
